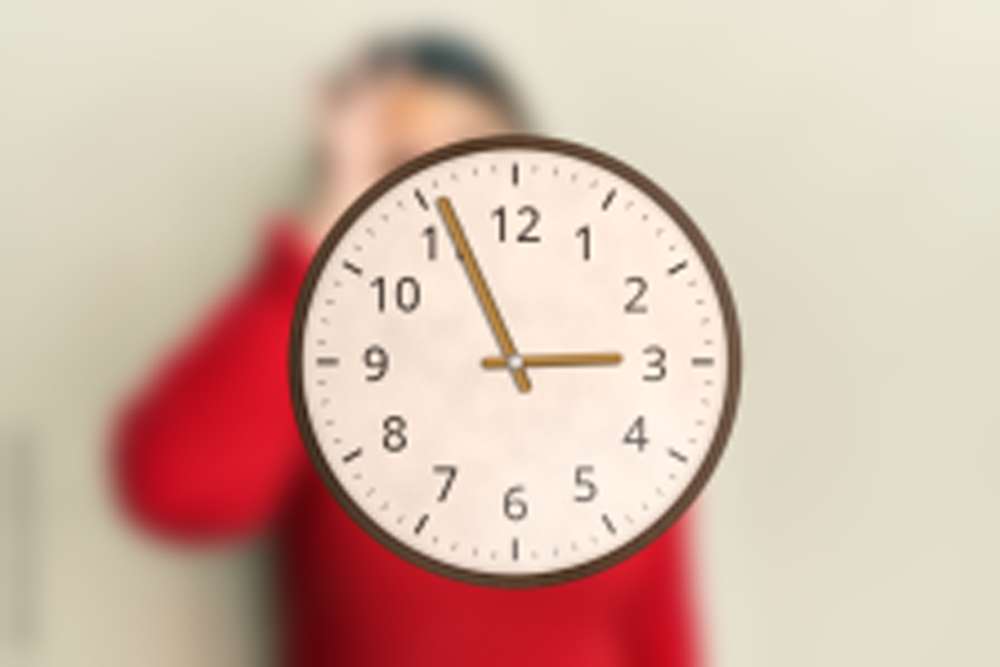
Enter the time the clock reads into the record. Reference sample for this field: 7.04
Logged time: 2.56
